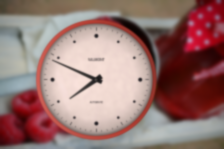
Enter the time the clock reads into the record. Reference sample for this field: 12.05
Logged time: 7.49
